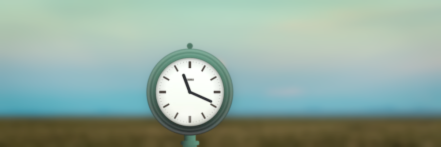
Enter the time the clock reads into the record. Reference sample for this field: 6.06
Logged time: 11.19
